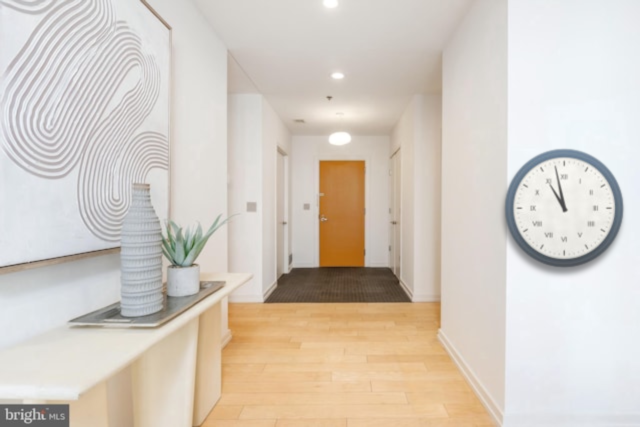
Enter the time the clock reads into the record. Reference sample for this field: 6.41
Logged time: 10.58
